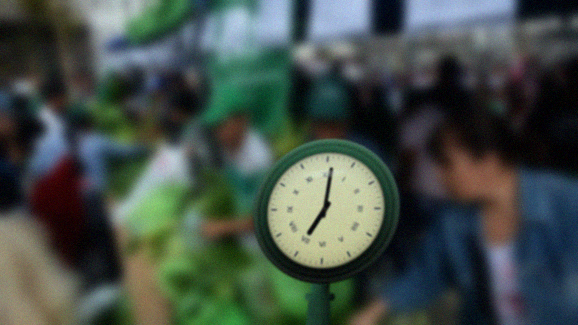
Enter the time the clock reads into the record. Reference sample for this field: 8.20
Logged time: 7.01
